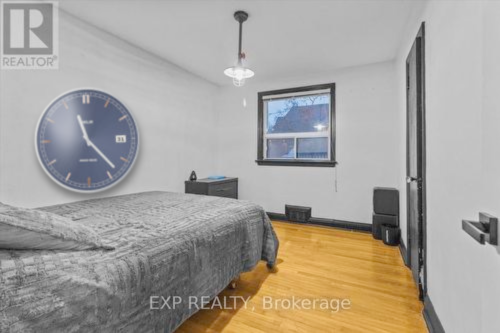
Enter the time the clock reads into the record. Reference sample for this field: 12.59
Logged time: 11.23
